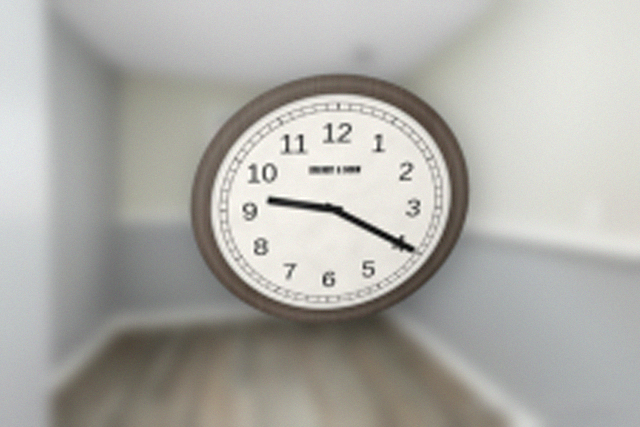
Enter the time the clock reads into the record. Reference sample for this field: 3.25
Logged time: 9.20
